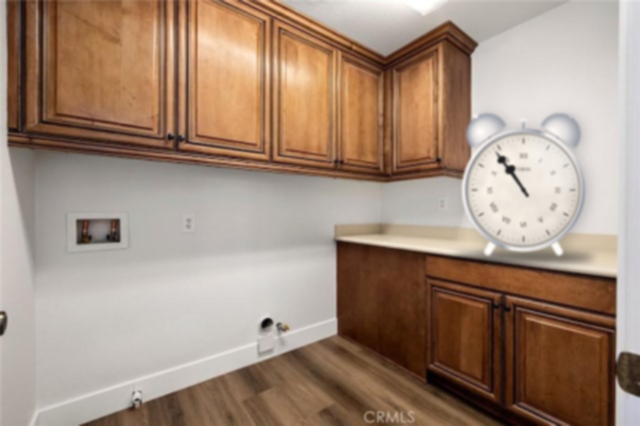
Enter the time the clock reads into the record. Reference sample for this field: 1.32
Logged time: 10.54
